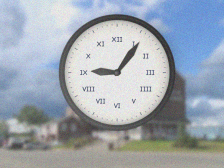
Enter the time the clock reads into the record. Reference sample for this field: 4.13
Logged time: 9.06
